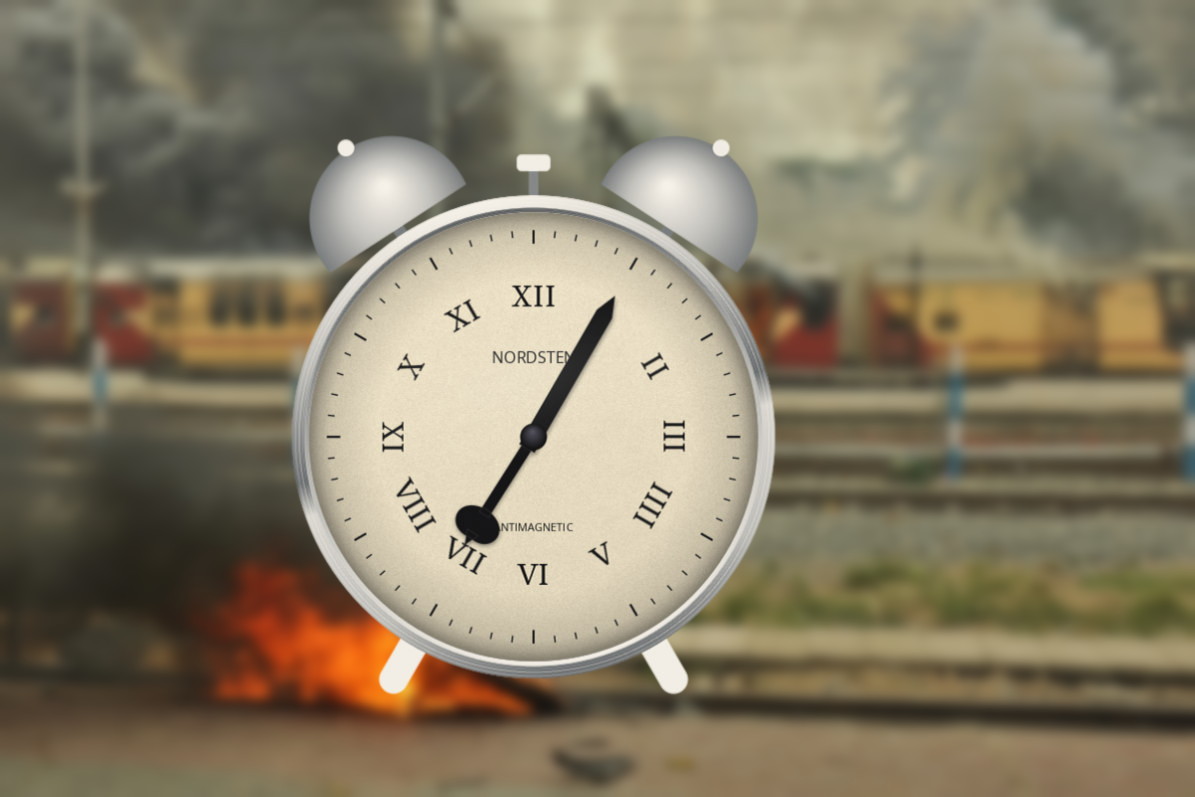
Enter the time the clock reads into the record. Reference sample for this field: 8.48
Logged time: 7.05
